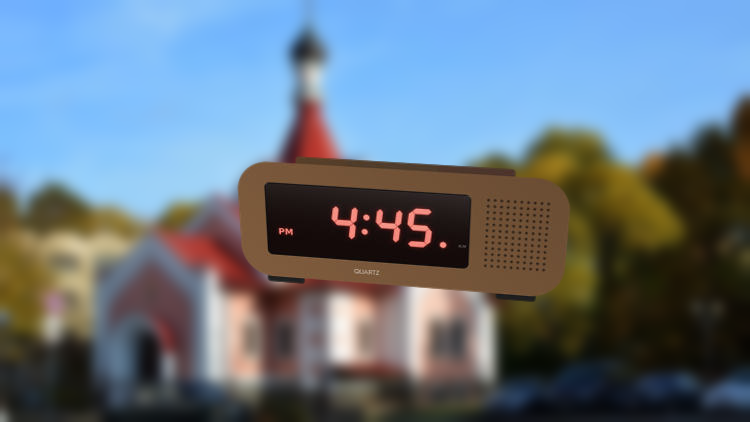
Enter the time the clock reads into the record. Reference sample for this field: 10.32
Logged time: 4.45
